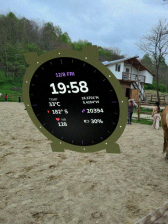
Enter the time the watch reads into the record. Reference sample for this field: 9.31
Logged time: 19.58
